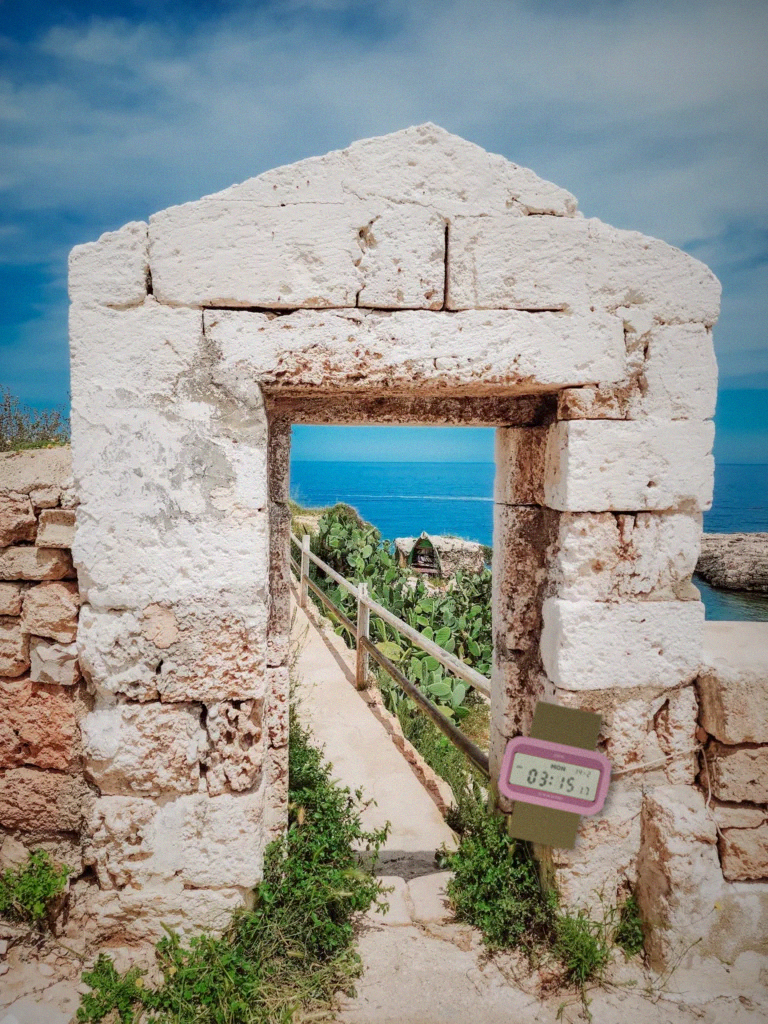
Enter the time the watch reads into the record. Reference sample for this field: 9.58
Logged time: 3.15
